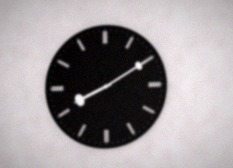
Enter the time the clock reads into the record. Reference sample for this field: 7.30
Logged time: 8.10
